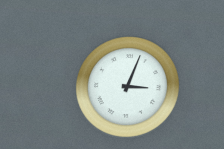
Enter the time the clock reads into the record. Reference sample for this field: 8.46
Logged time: 3.03
